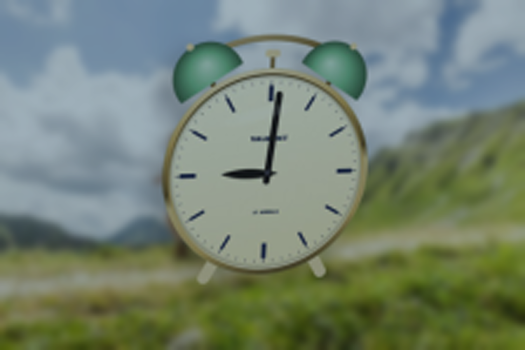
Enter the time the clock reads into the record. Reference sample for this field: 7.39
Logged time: 9.01
